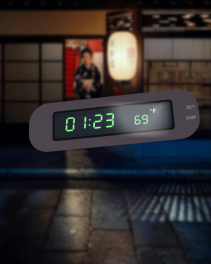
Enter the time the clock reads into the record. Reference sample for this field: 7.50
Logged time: 1.23
